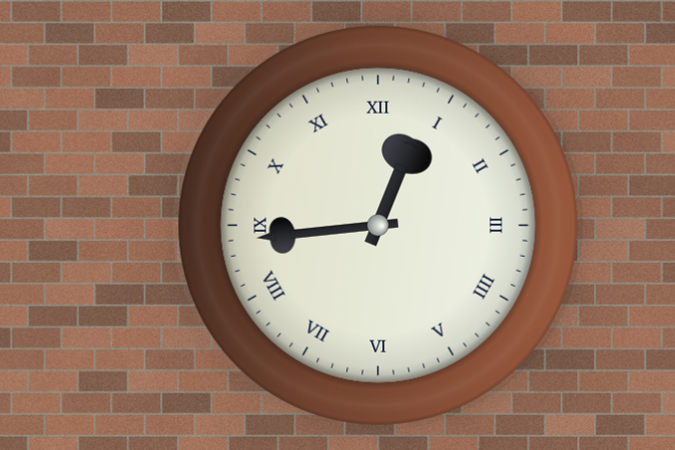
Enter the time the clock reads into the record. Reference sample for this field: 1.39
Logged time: 12.44
